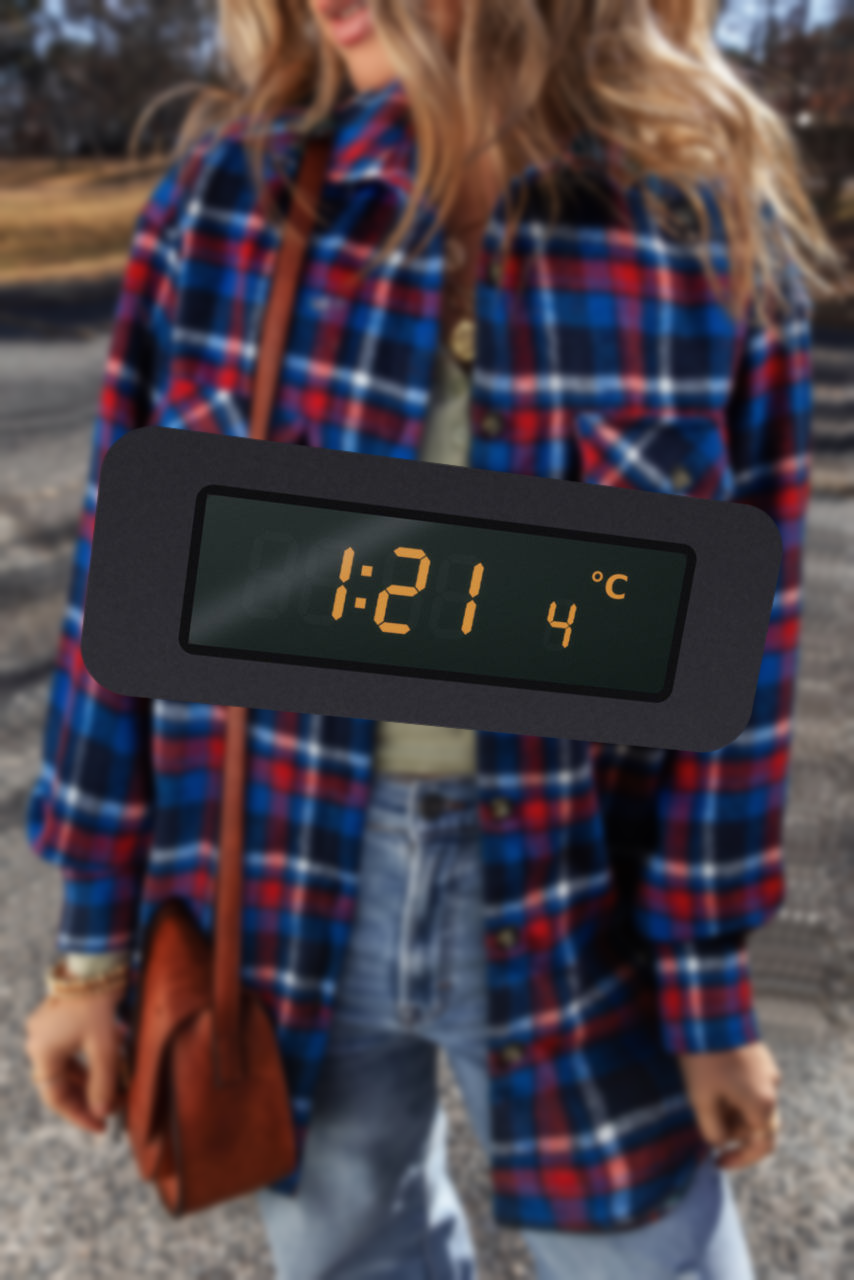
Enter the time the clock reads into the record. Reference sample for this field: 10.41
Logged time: 1.21
